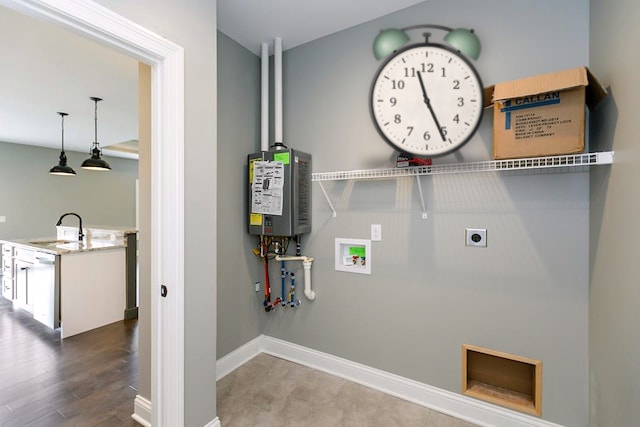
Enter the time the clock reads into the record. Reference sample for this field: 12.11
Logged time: 11.26
